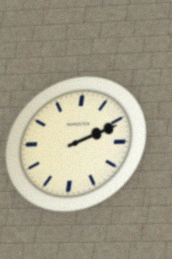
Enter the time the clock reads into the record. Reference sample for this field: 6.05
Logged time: 2.11
